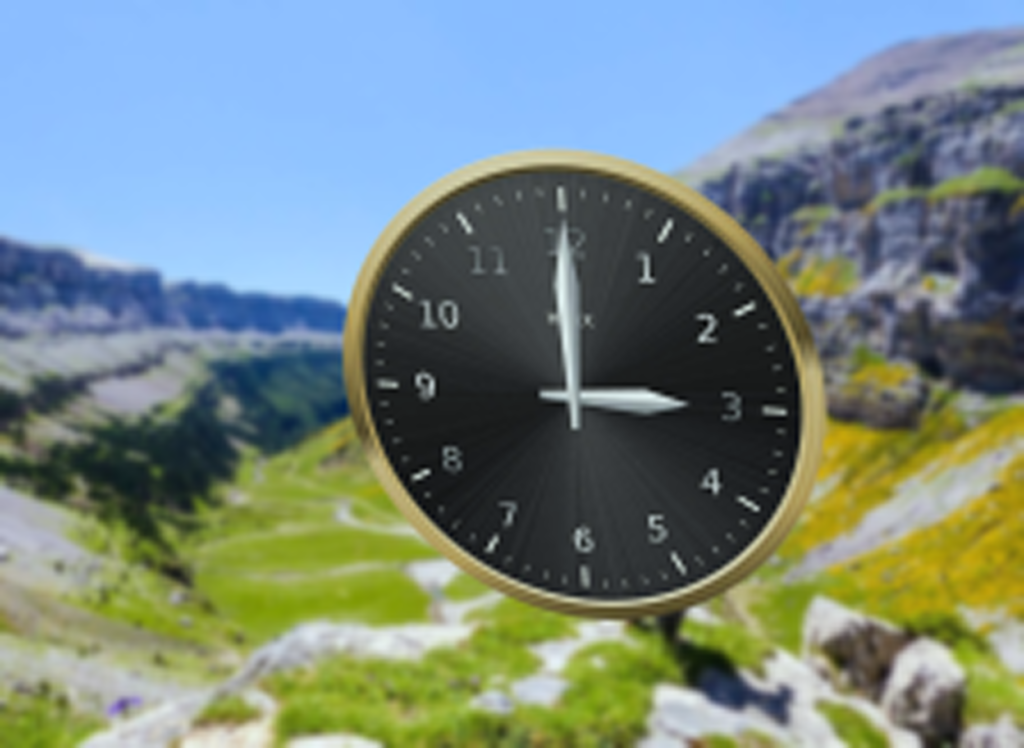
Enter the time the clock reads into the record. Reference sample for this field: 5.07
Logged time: 3.00
